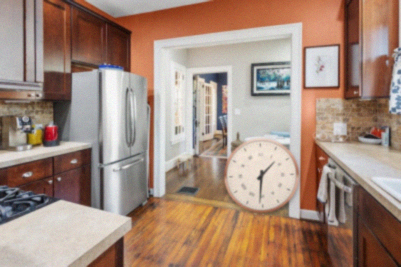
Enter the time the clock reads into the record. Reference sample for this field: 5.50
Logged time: 1.31
